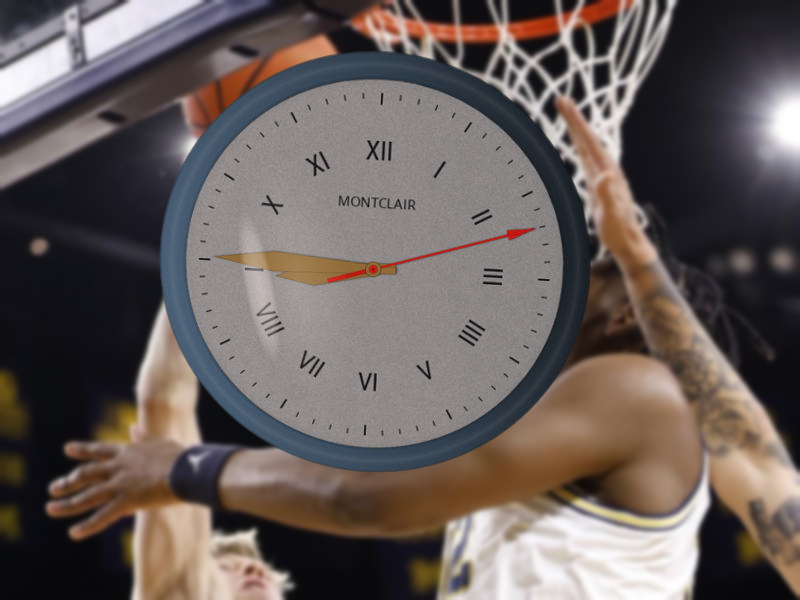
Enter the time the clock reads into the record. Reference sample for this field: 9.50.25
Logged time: 8.45.12
